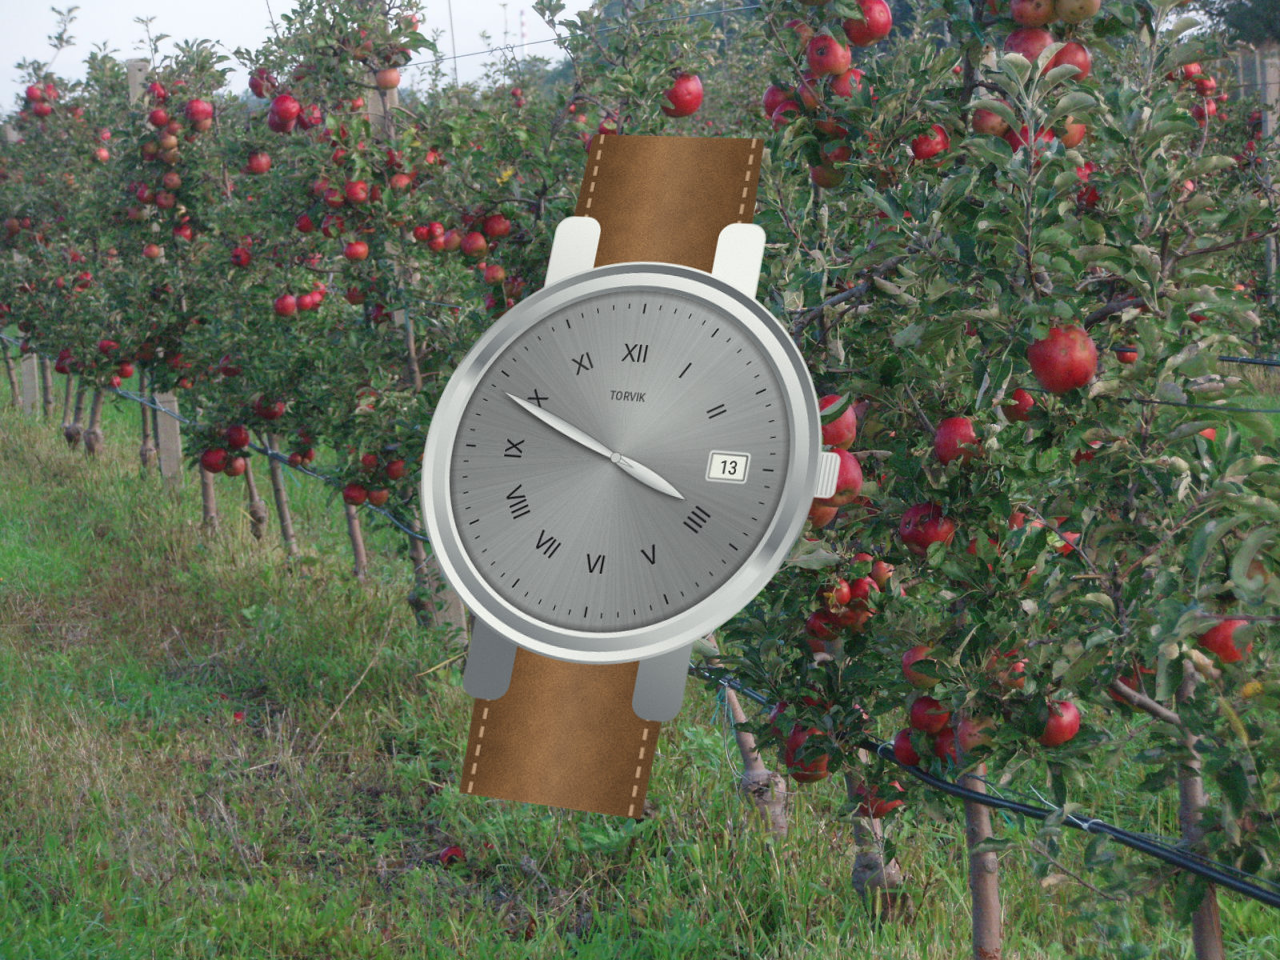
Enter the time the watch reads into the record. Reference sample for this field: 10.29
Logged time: 3.49
